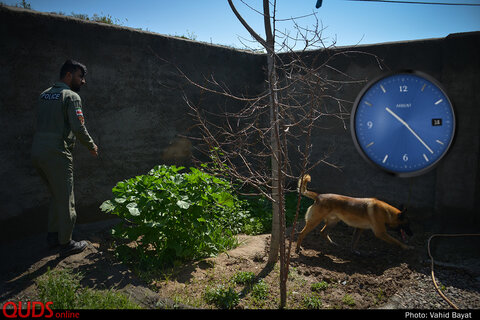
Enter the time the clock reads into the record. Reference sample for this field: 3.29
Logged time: 10.23
